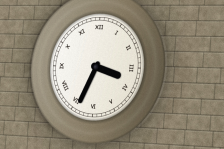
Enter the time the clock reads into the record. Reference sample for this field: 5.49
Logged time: 3.34
